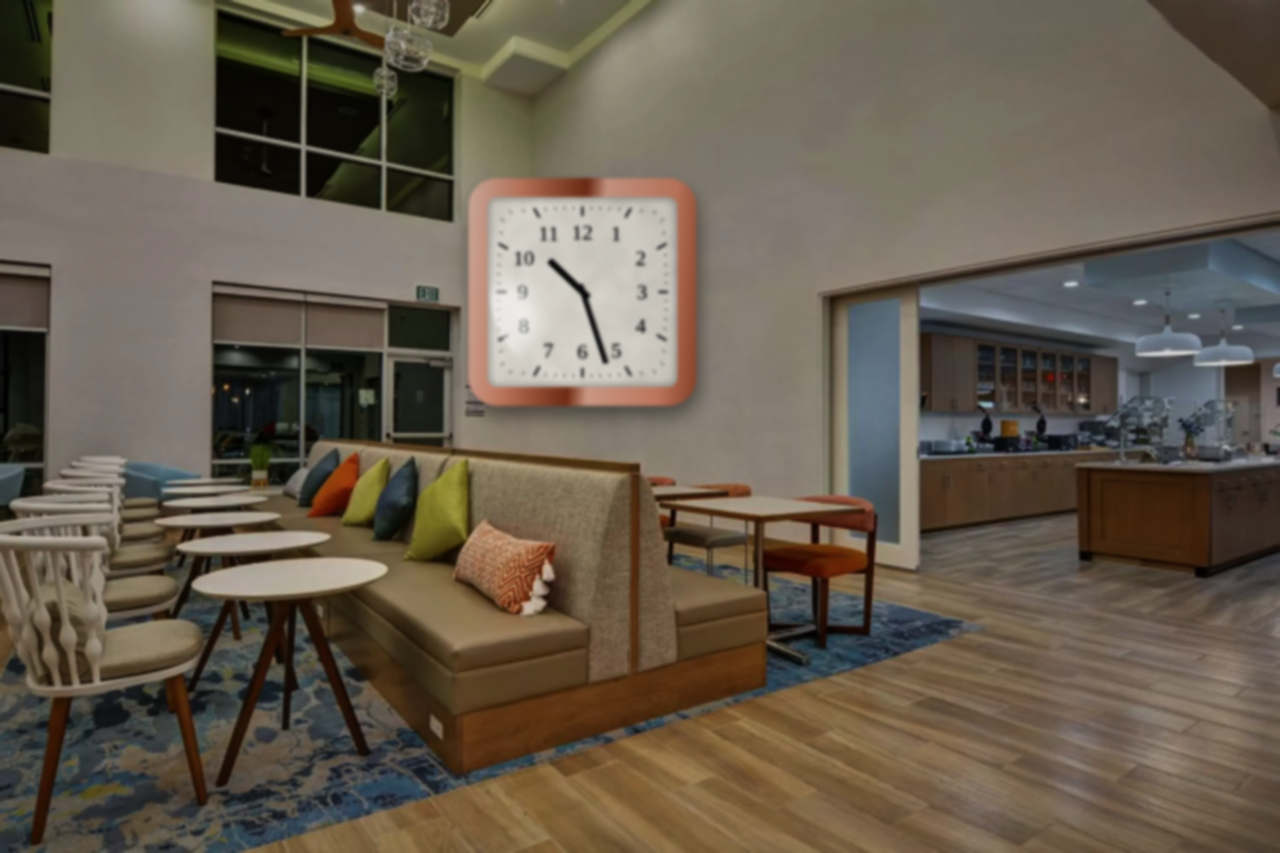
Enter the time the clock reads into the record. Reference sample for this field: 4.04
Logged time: 10.27
